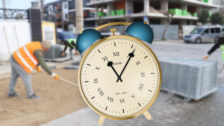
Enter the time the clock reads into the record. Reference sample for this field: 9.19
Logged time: 11.06
